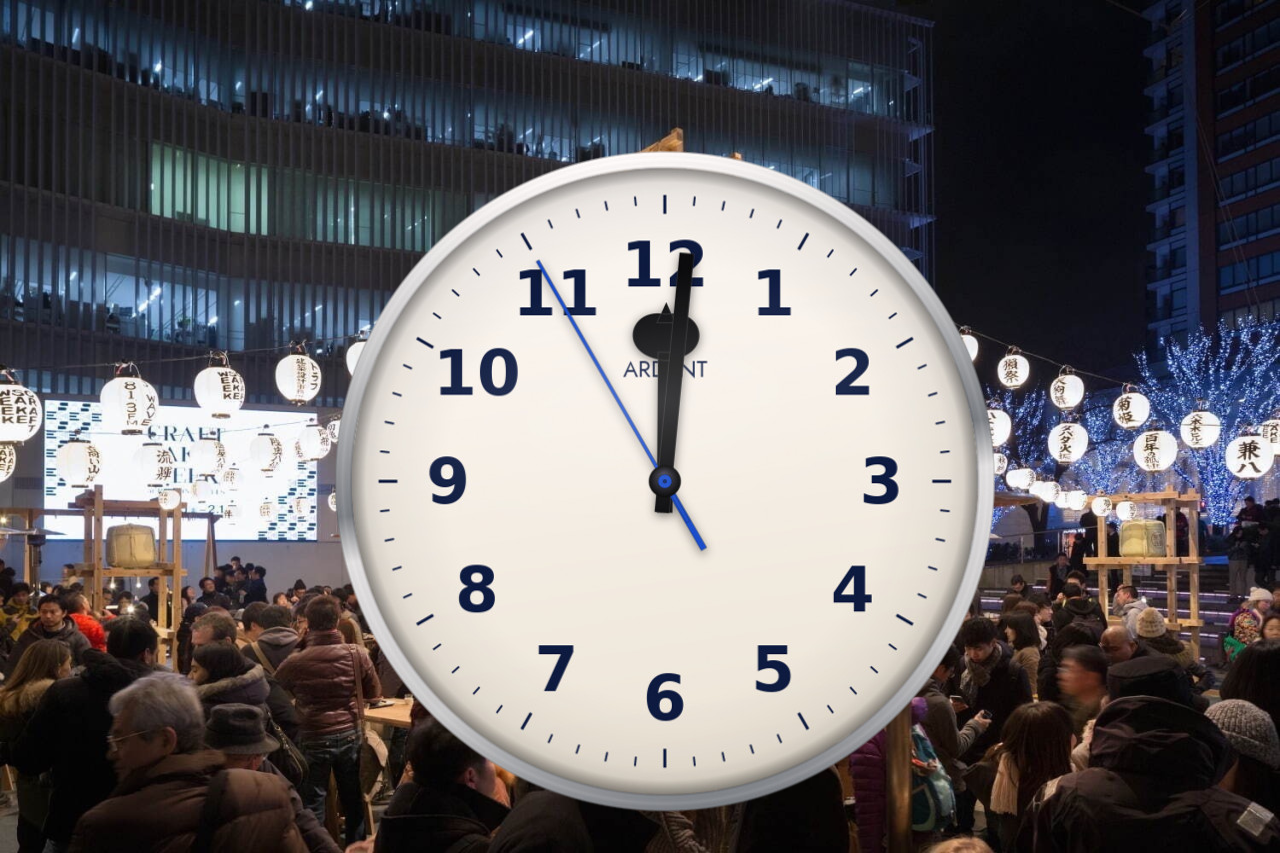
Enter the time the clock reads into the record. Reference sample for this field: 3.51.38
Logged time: 12.00.55
